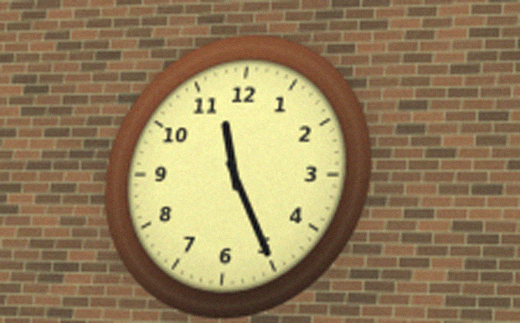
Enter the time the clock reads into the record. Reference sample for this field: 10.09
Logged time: 11.25
